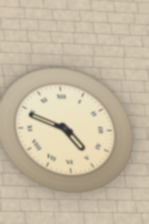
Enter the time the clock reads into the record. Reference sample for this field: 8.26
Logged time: 4.49
